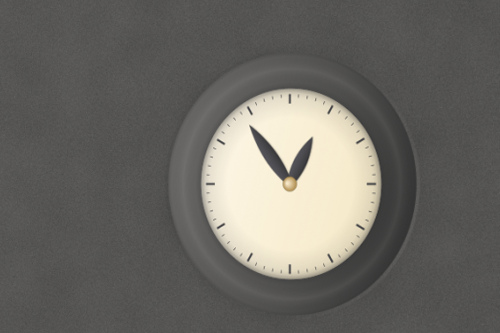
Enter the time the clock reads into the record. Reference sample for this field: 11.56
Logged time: 12.54
